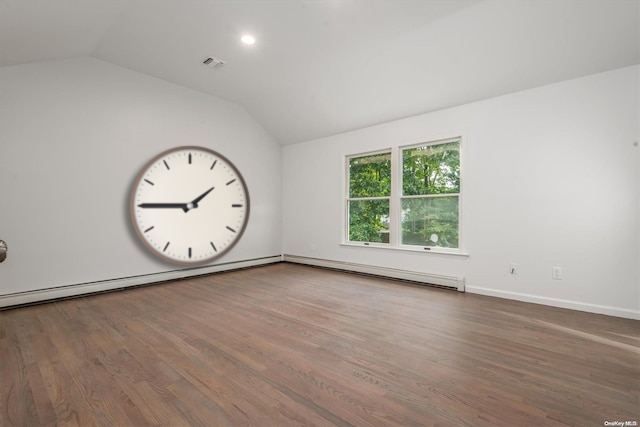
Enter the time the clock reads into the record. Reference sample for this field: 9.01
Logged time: 1.45
